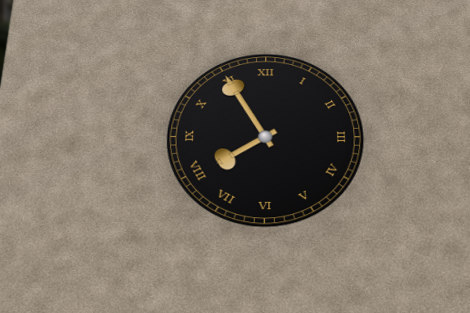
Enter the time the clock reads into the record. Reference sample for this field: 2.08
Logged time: 7.55
